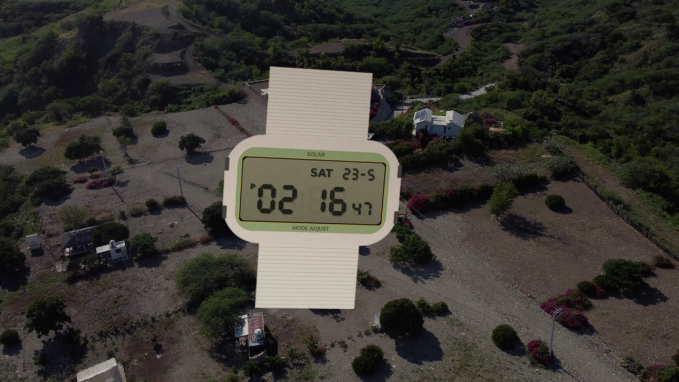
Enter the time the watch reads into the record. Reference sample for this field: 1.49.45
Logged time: 2.16.47
